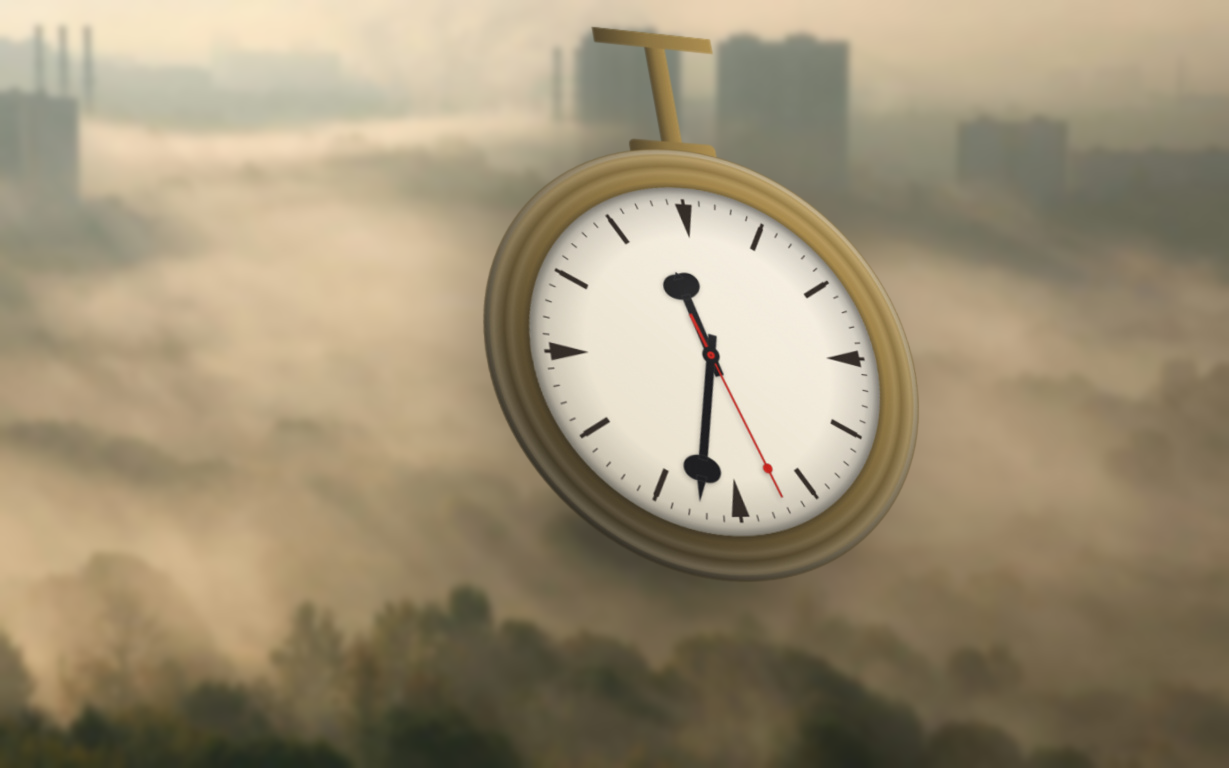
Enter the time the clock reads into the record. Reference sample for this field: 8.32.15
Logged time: 11.32.27
